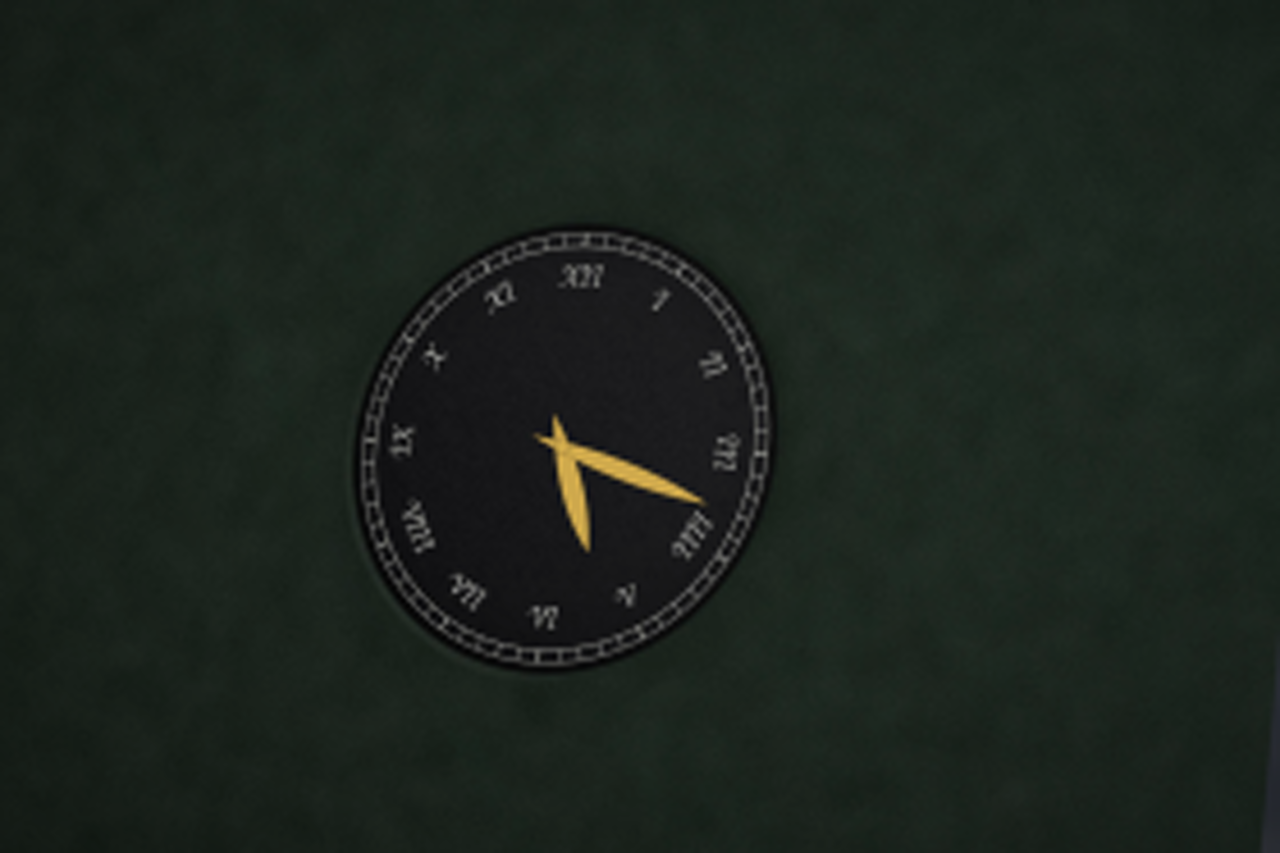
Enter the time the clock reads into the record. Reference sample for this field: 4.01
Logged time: 5.18
